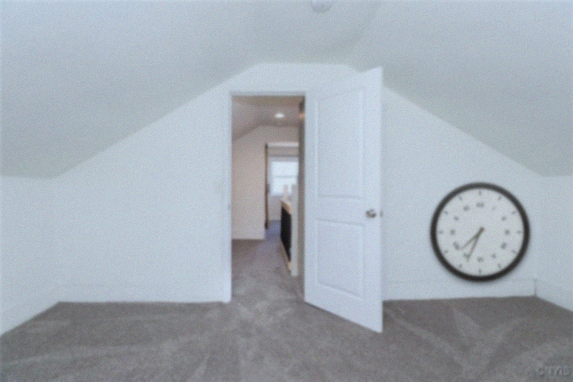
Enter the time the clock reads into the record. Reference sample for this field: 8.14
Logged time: 7.34
